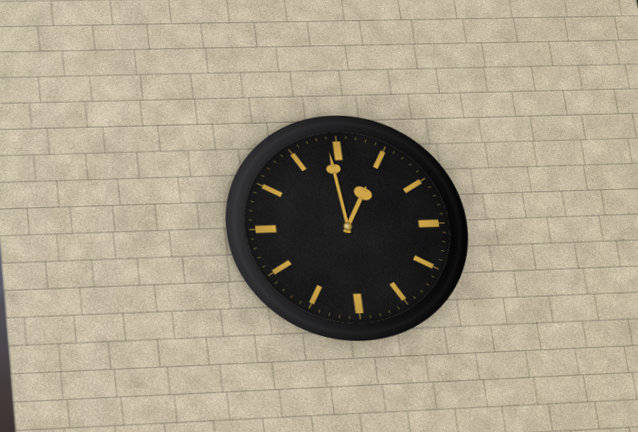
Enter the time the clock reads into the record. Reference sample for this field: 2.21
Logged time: 12.59
